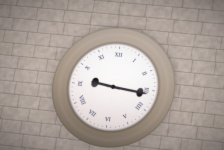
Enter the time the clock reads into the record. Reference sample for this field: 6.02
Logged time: 9.16
